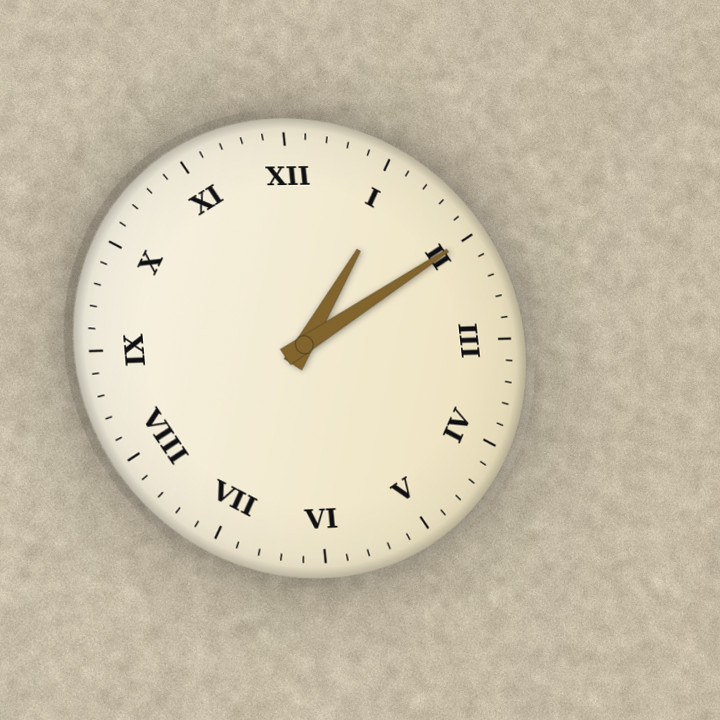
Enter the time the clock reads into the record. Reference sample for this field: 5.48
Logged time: 1.10
